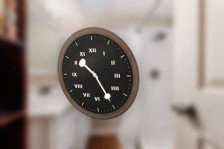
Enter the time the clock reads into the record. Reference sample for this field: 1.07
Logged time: 10.25
